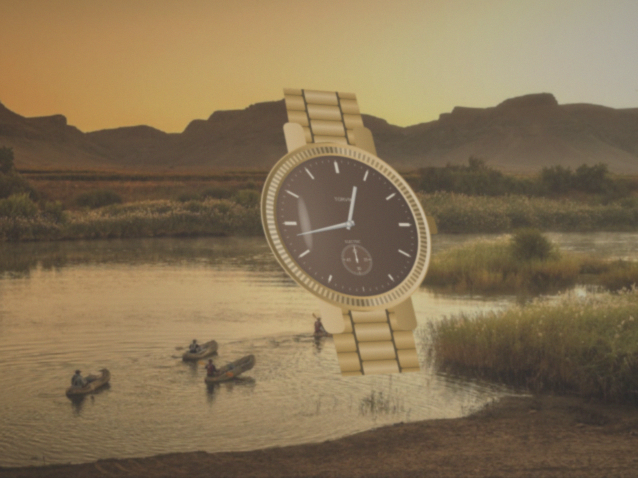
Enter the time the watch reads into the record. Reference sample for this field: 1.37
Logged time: 12.43
